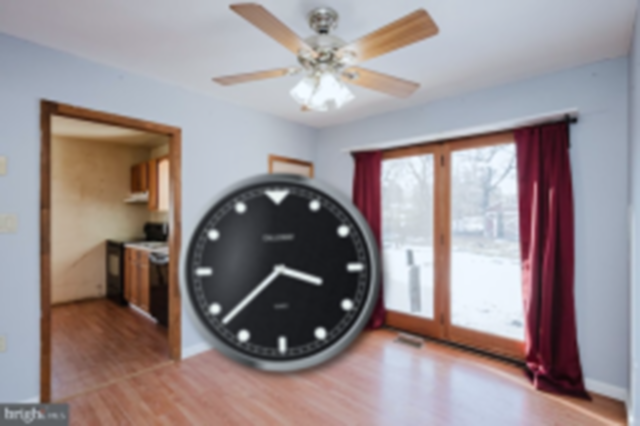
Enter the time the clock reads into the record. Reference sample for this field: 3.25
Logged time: 3.38
